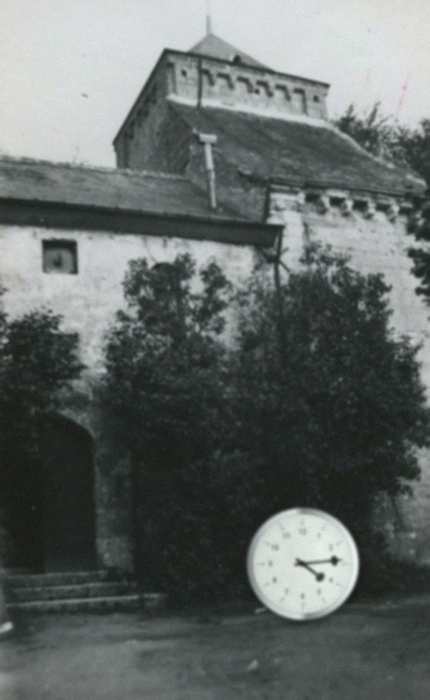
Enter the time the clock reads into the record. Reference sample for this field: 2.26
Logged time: 4.14
